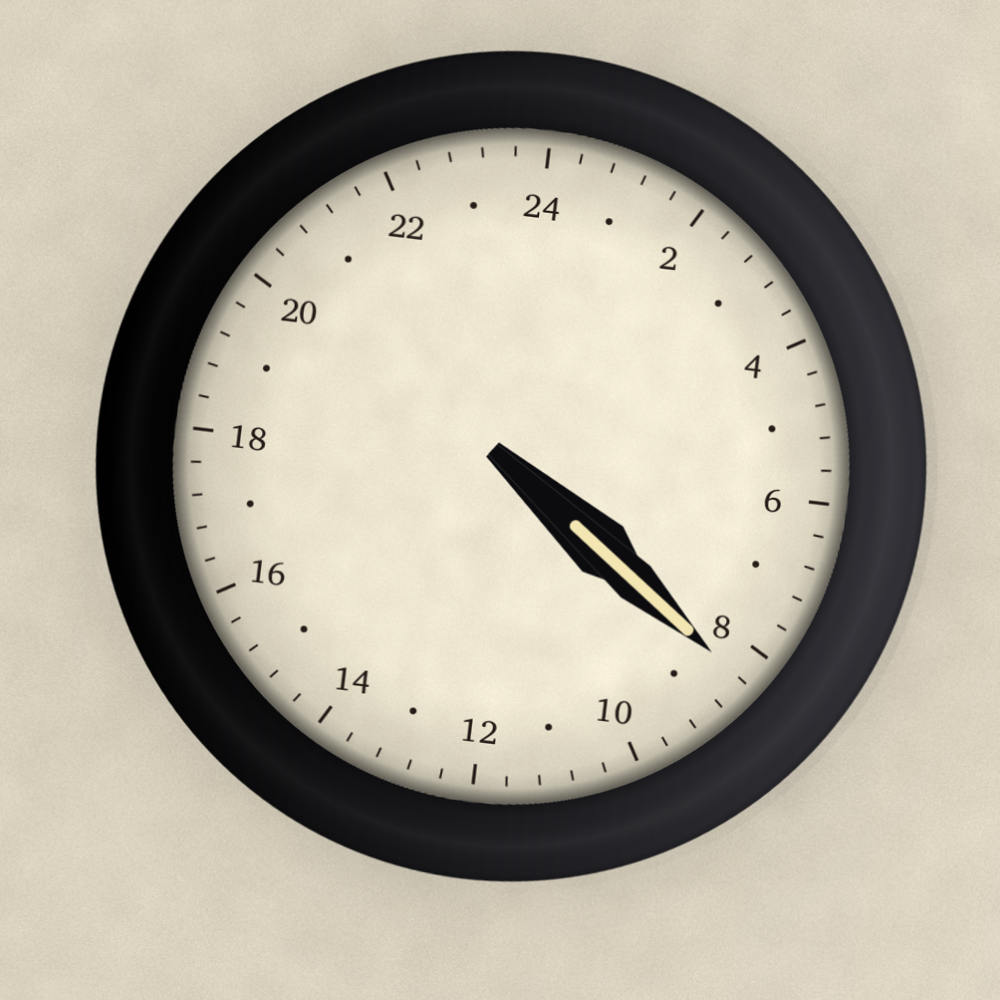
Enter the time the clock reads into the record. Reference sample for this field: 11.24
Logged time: 8.21
